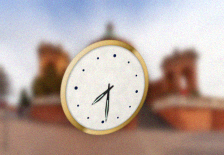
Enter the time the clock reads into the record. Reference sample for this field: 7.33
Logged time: 7.29
